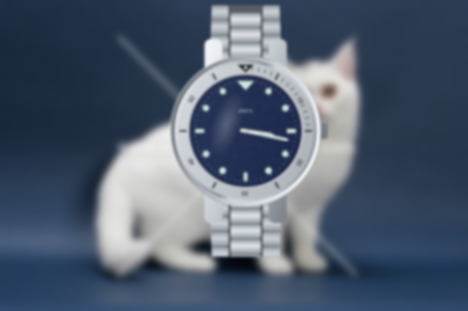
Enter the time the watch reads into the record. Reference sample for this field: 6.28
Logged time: 3.17
